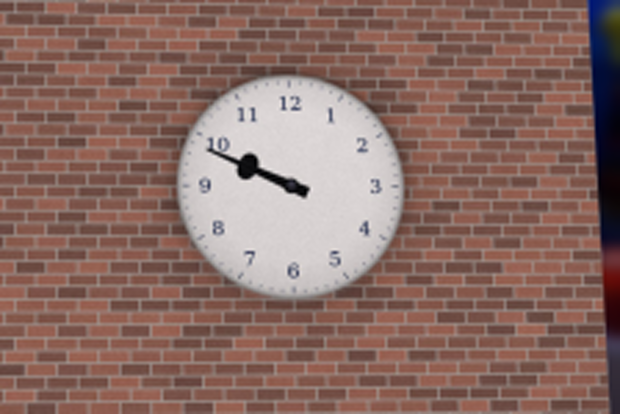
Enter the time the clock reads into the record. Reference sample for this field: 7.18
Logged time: 9.49
